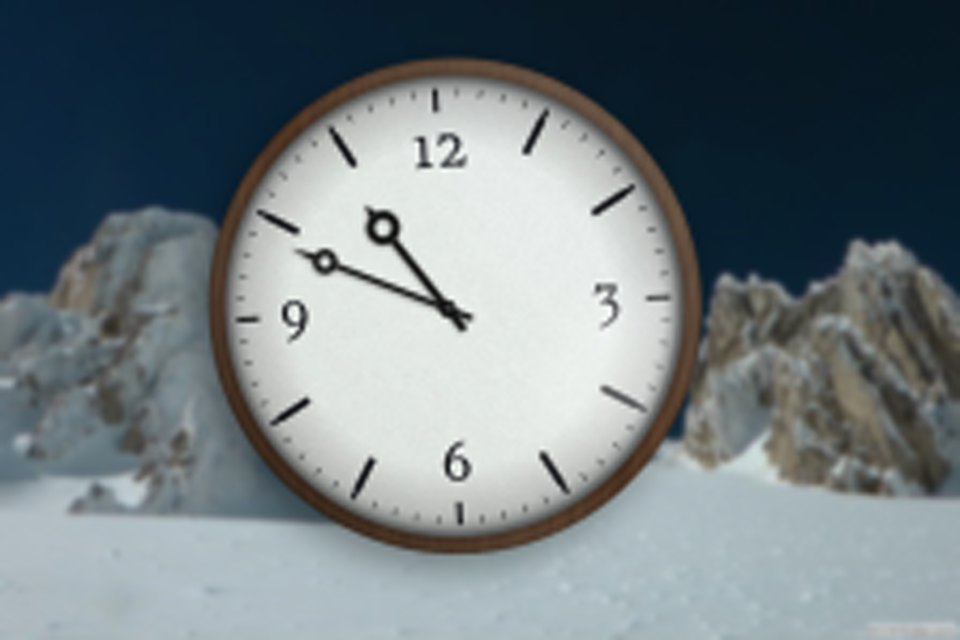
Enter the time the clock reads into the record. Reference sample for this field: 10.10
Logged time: 10.49
